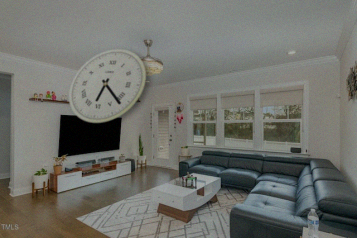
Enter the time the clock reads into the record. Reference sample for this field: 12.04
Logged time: 6.22
